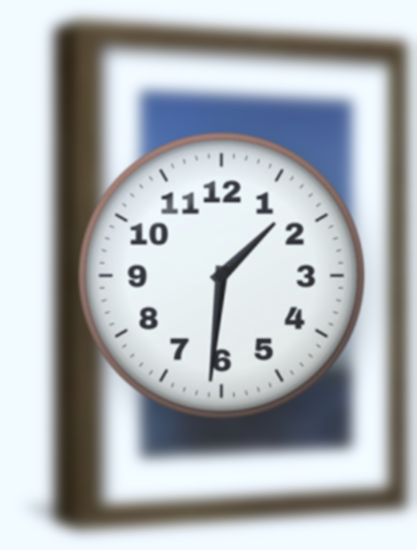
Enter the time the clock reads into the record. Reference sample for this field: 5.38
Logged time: 1.31
